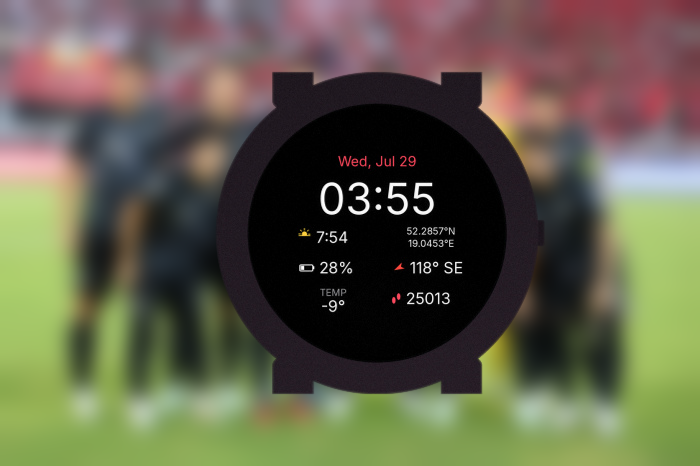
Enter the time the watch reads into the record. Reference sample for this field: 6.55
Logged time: 3.55
